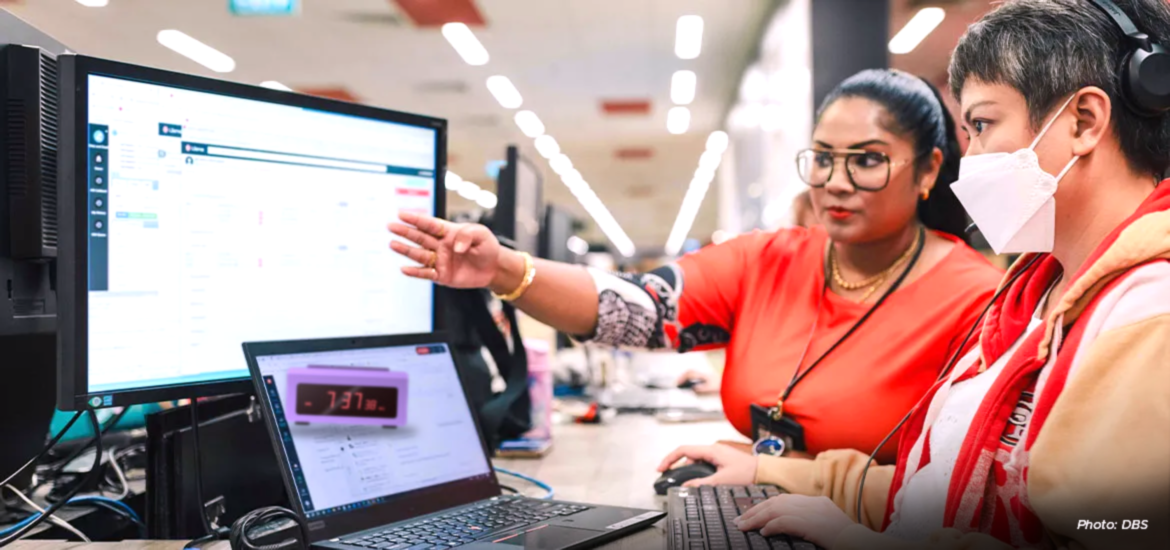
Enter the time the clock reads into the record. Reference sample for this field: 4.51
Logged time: 7.37
